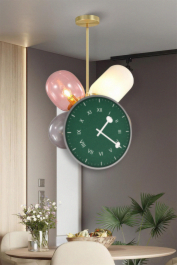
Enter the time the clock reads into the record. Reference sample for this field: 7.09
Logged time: 1.21
